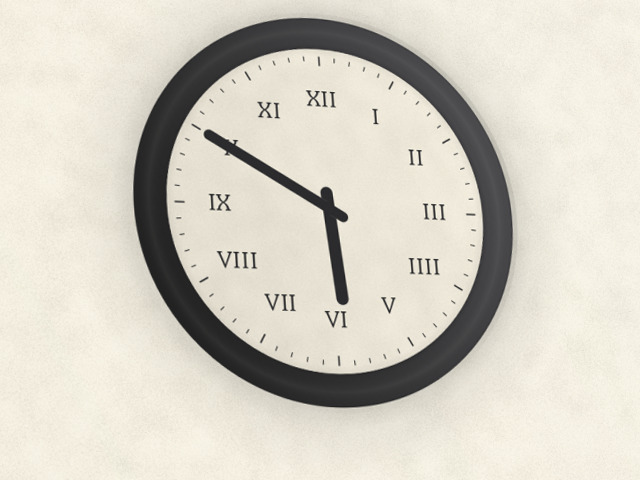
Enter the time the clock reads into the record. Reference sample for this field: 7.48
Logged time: 5.50
